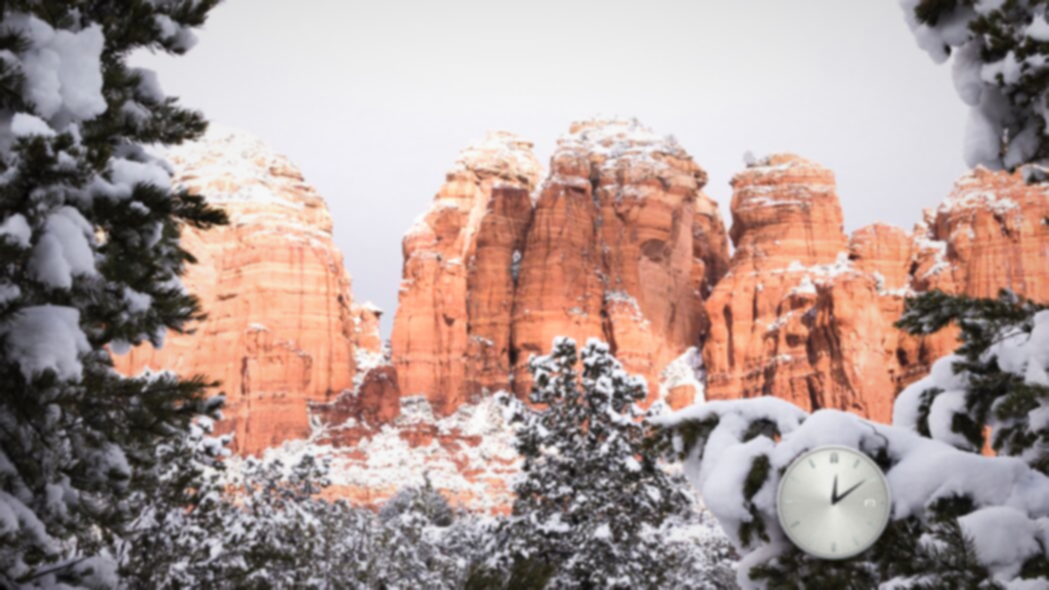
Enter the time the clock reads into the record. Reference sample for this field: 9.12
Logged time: 12.09
